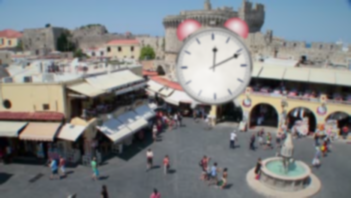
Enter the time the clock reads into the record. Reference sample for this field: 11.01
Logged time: 12.11
